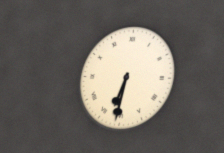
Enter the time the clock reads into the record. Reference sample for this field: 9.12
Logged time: 6.31
